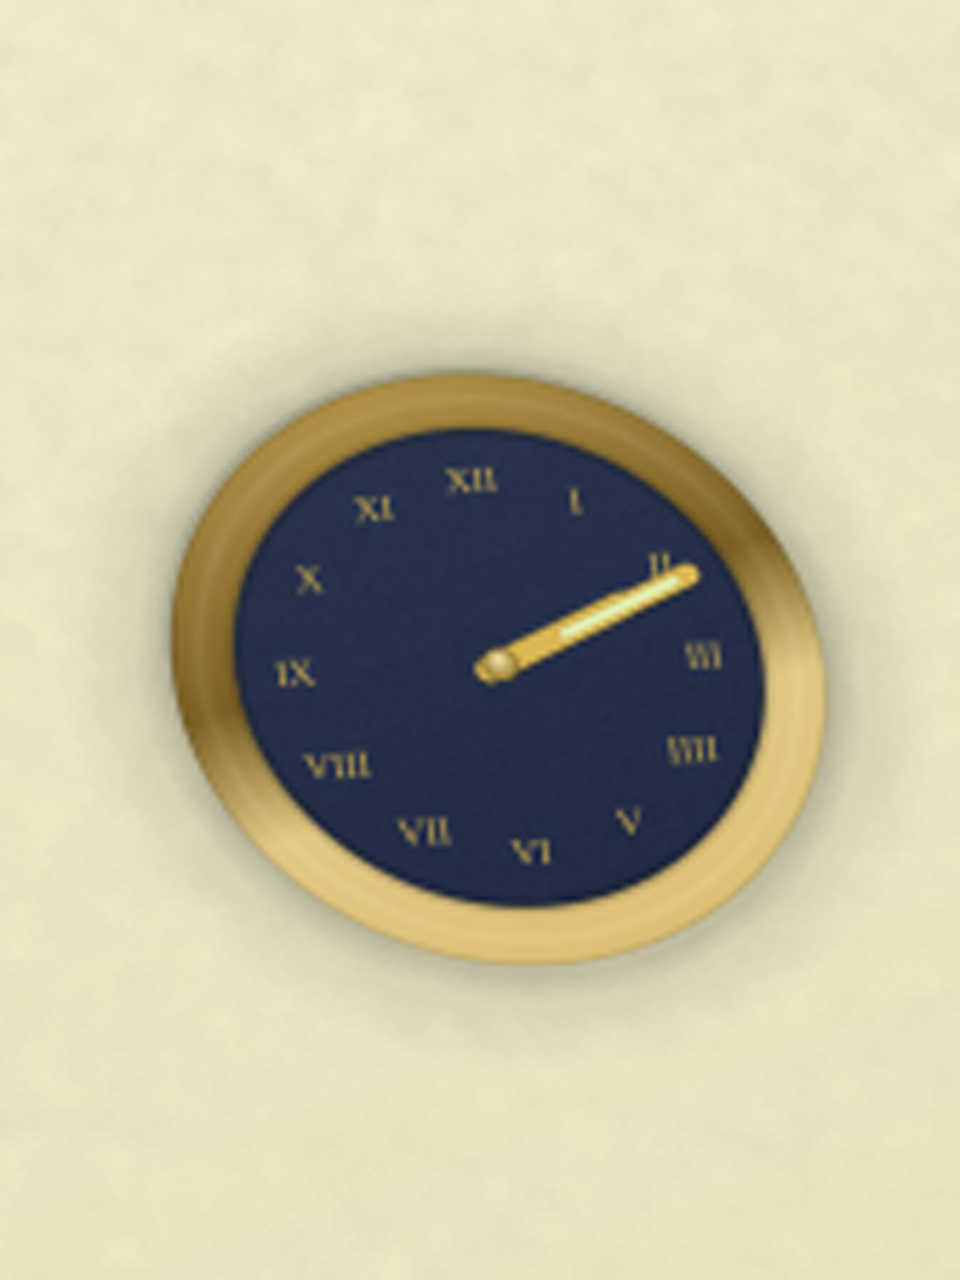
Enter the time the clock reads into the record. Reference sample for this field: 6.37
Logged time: 2.11
